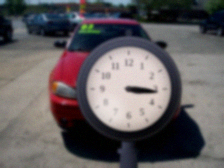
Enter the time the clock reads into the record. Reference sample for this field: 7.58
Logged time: 3.16
